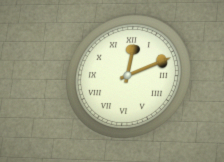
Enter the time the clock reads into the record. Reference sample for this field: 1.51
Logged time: 12.11
